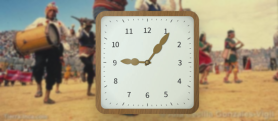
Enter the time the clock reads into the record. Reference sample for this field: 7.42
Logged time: 9.06
